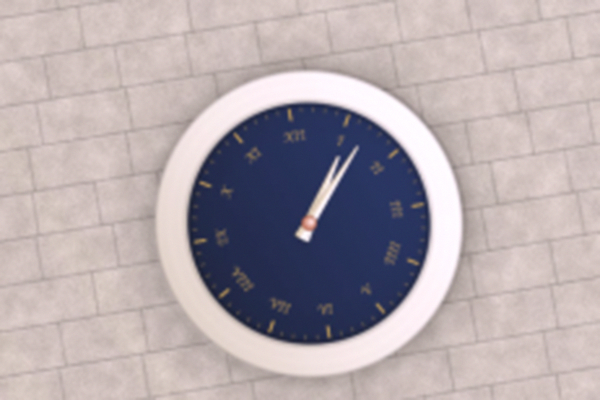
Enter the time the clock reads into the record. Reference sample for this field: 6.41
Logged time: 1.07
